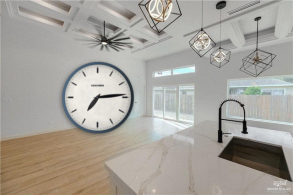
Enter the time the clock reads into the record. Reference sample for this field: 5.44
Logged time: 7.14
